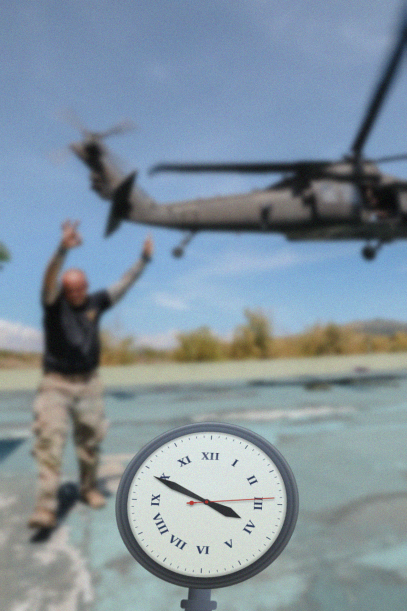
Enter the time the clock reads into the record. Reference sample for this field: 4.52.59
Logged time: 3.49.14
